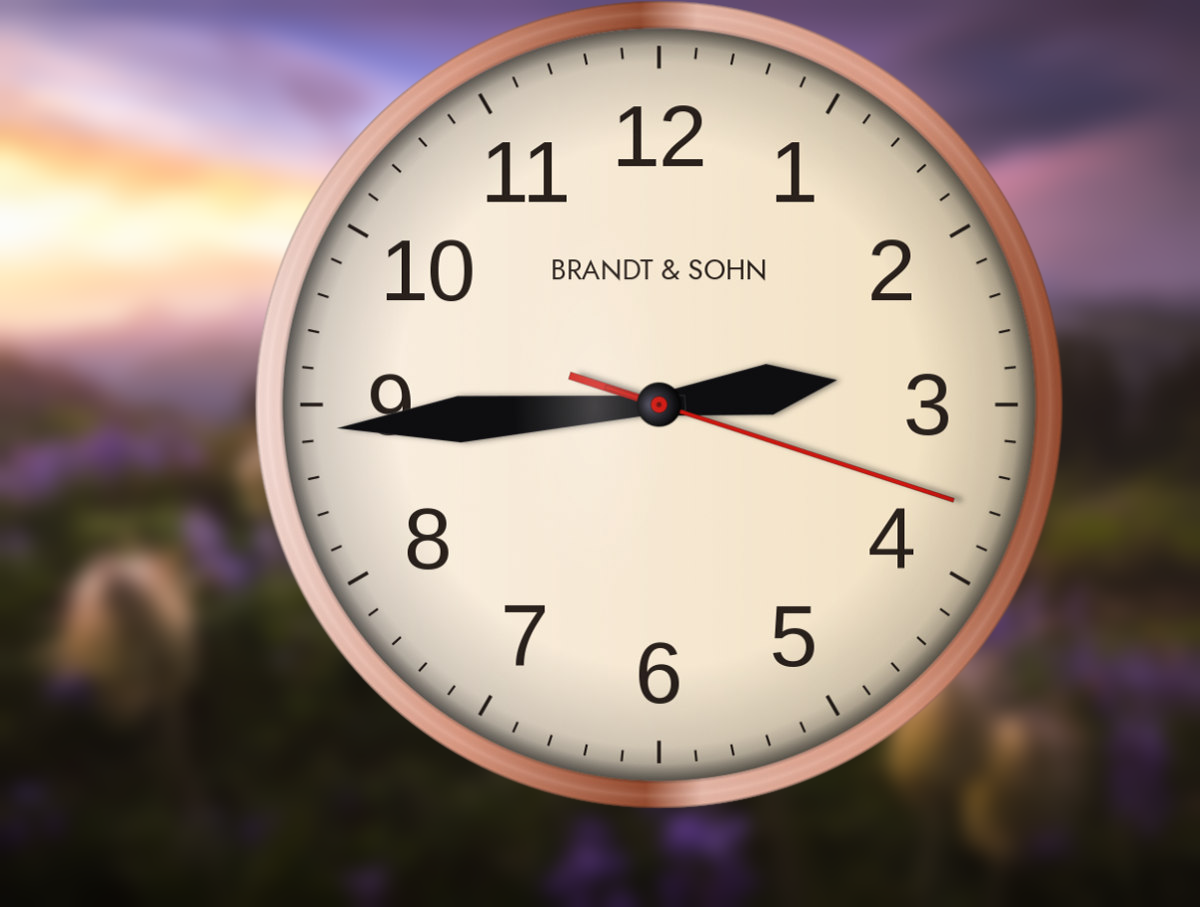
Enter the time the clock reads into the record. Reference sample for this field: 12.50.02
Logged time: 2.44.18
